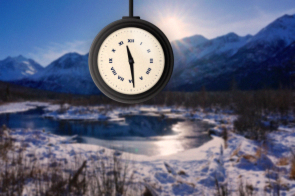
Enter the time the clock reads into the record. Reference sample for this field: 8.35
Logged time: 11.29
